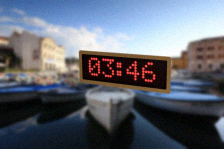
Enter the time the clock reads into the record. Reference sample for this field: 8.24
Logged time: 3.46
